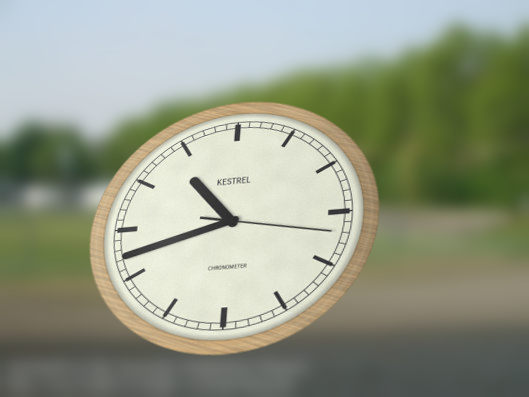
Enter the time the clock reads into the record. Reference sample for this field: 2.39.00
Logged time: 10.42.17
